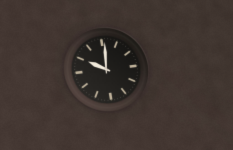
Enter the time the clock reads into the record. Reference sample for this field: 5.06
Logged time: 10.01
